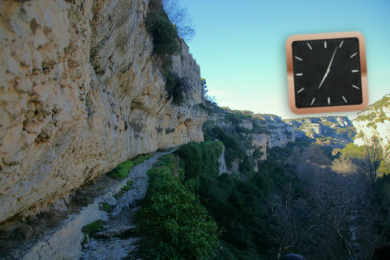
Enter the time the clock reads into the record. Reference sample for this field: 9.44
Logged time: 7.04
